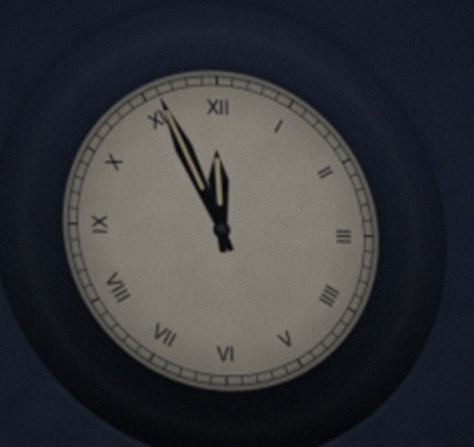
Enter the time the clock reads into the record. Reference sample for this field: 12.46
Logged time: 11.56
